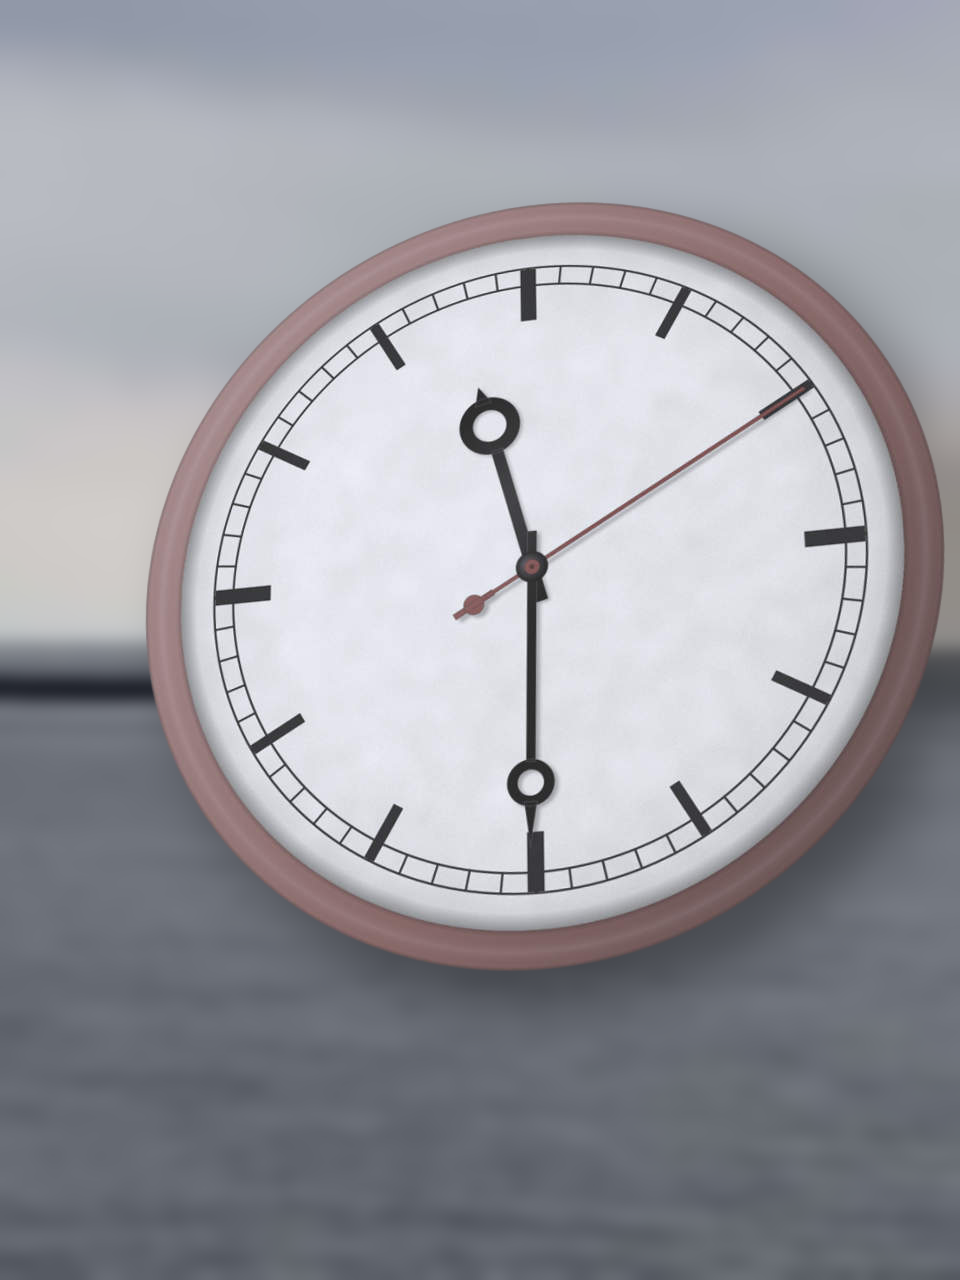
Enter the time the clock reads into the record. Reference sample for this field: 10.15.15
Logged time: 11.30.10
